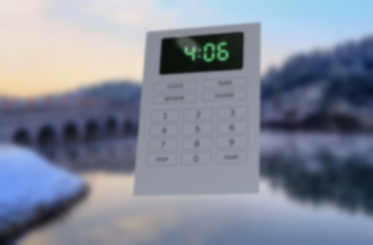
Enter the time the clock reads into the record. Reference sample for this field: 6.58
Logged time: 4.06
